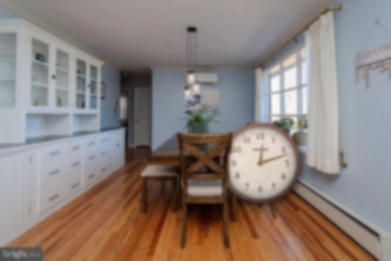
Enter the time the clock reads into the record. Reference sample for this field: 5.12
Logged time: 12.12
